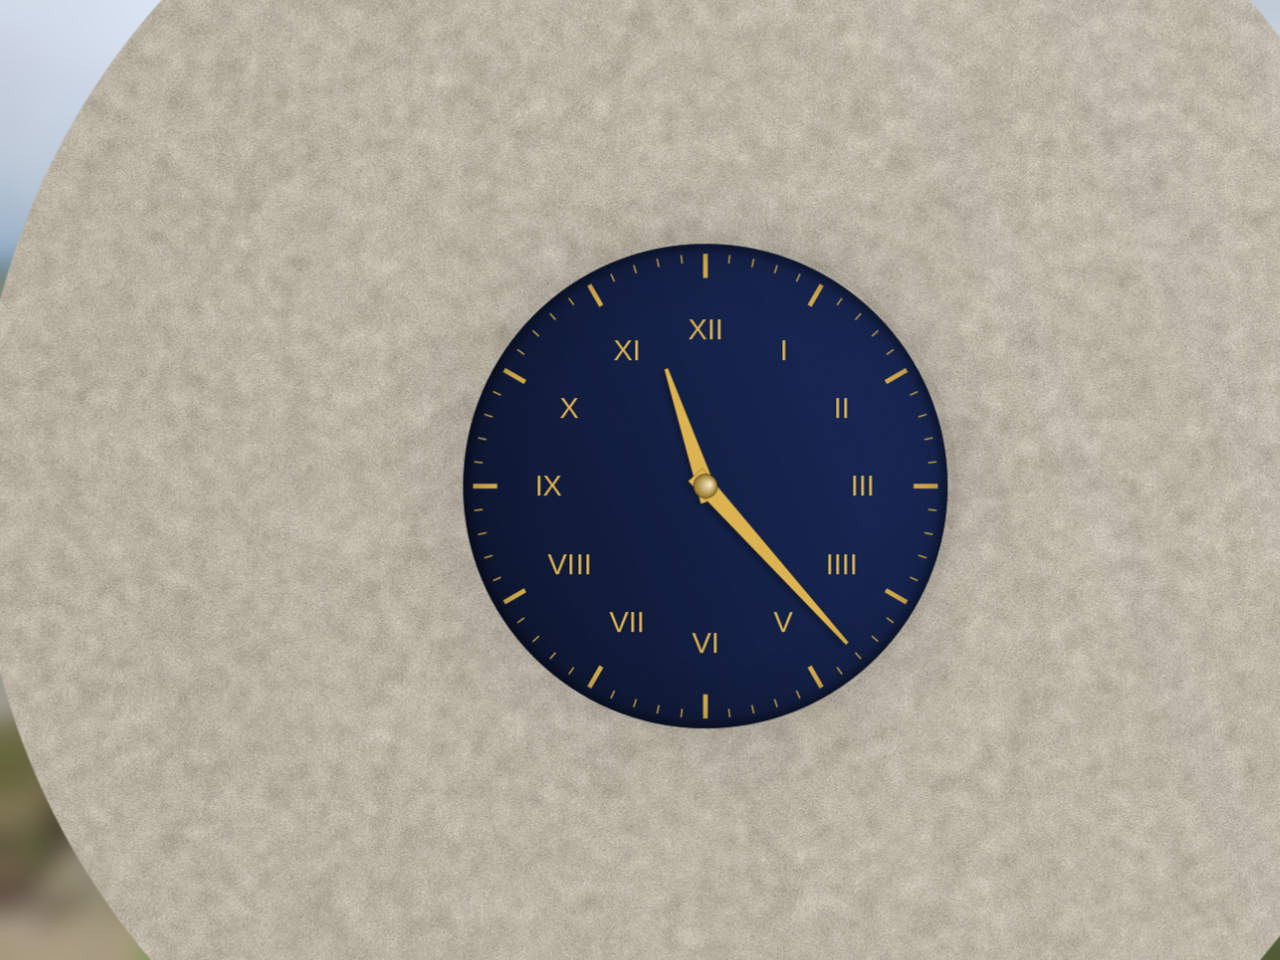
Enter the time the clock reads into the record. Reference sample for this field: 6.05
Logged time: 11.23
